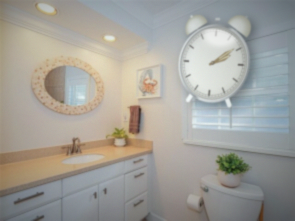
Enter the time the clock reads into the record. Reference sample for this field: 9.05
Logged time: 2.09
